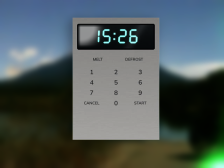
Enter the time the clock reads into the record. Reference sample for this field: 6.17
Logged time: 15.26
